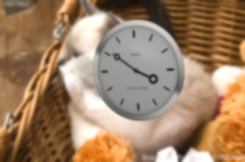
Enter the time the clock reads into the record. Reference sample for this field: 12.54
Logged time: 3.51
